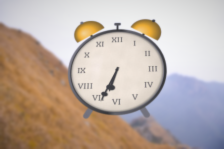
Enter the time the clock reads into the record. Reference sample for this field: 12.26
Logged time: 6.34
